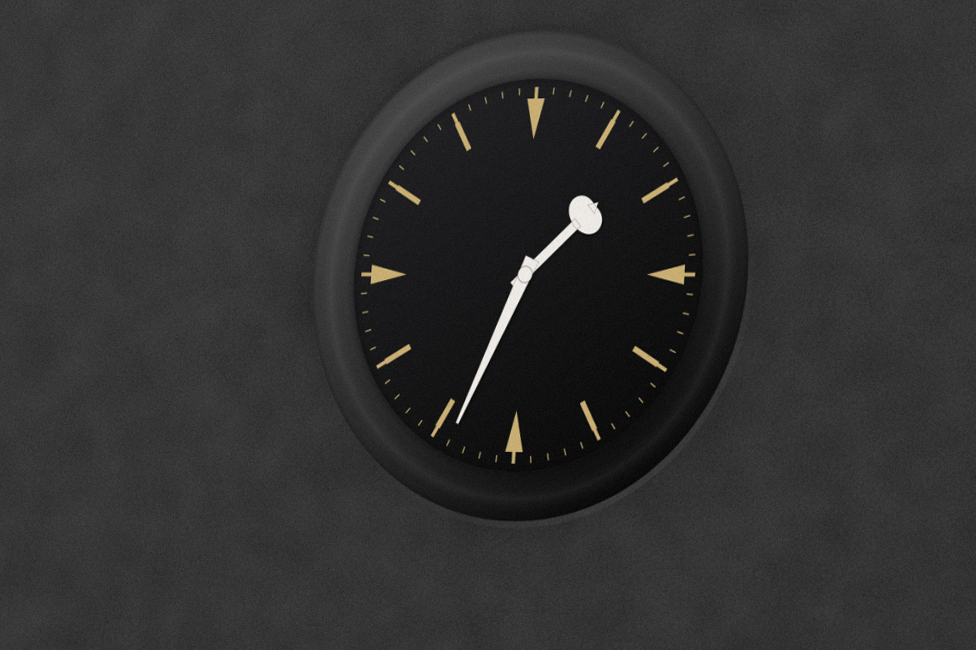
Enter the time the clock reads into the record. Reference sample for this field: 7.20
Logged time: 1.34
